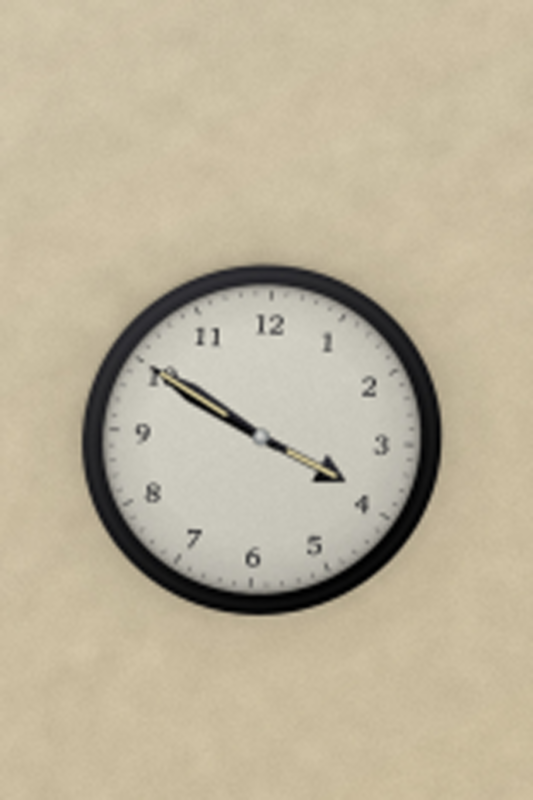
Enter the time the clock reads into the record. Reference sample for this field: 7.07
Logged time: 3.50
